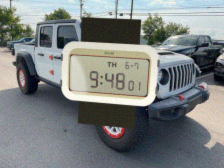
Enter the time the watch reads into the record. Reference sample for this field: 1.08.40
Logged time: 9.48.01
